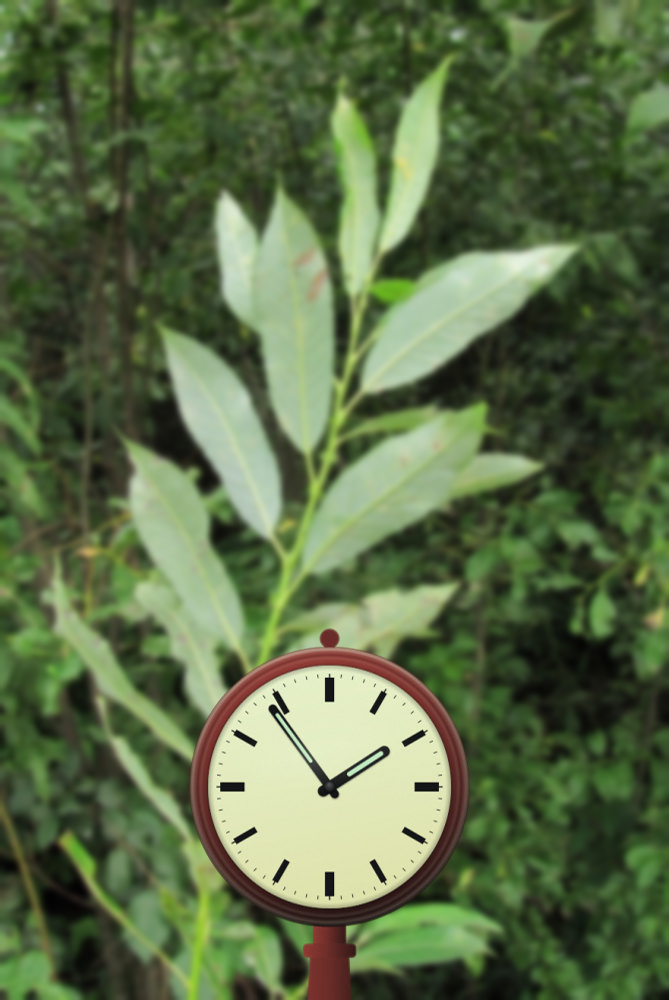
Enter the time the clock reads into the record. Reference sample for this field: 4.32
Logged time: 1.54
